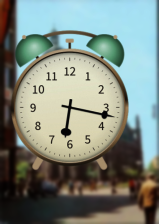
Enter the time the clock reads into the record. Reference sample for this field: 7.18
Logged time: 6.17
